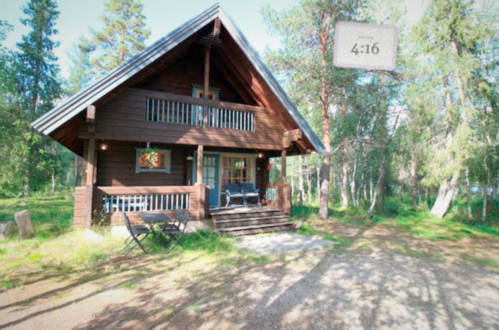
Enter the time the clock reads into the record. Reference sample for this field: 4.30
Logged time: 4.16
